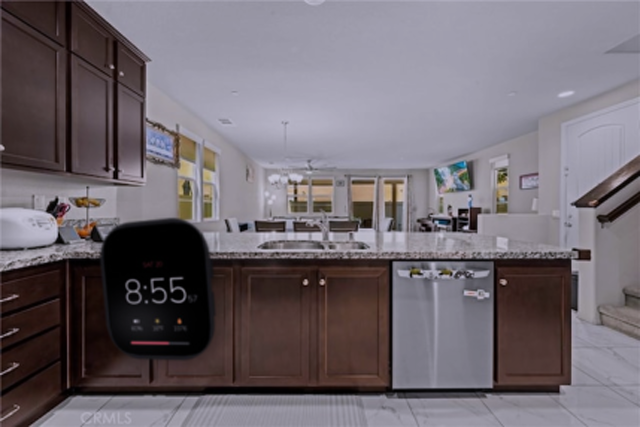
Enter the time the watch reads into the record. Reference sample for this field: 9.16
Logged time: 8.55
